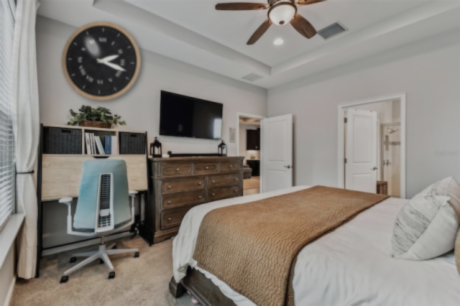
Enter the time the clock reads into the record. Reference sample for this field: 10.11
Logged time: 2.18
